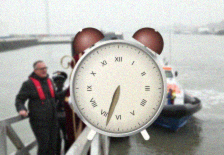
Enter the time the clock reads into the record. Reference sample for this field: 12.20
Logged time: 6.33
